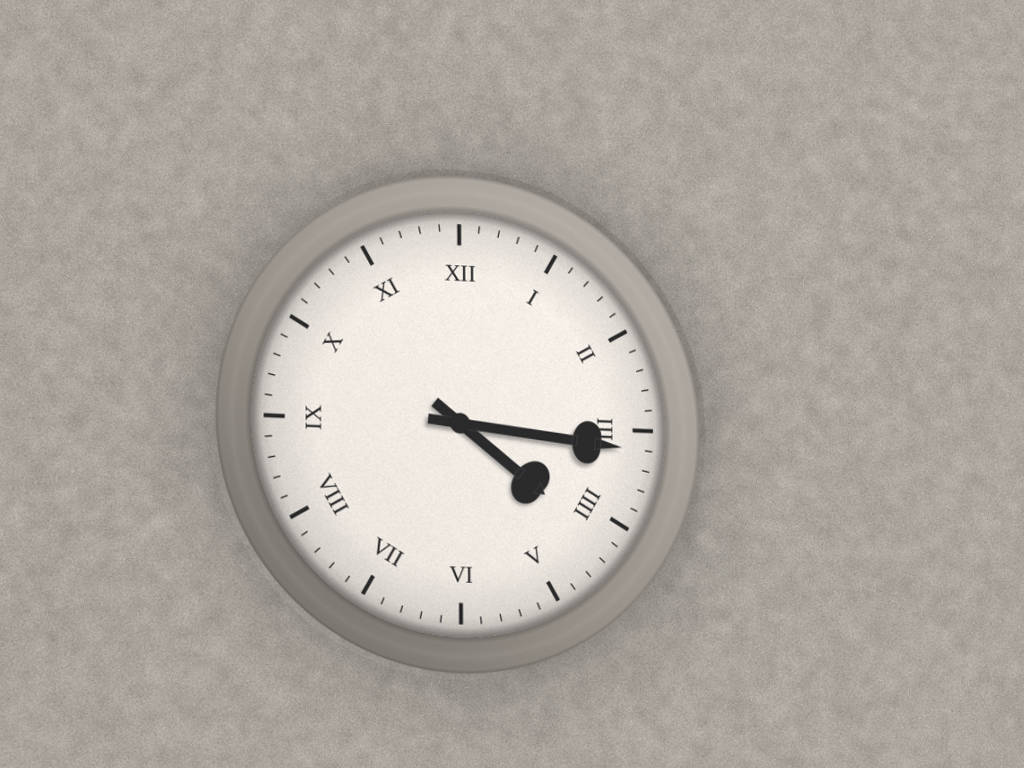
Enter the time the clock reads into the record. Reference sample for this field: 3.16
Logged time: 4.16
